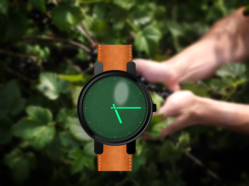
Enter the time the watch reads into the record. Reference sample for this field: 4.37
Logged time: 5.15
